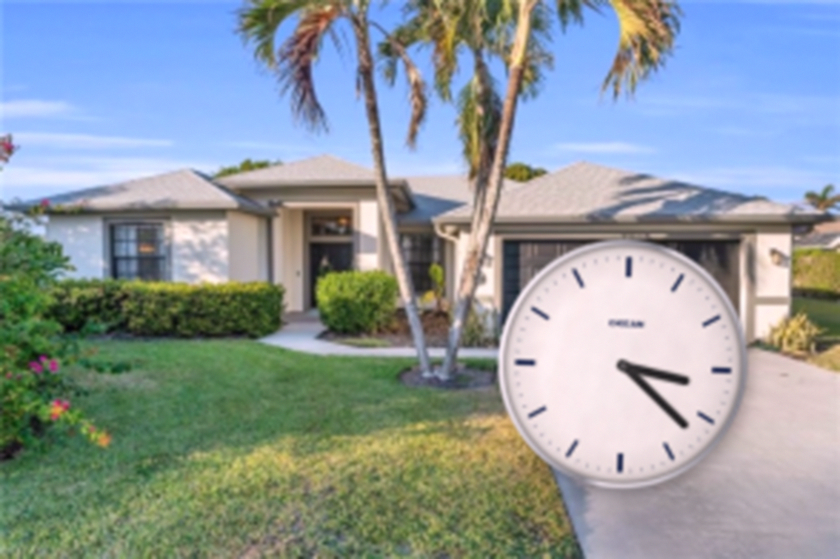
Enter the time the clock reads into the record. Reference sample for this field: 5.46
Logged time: 3.22
